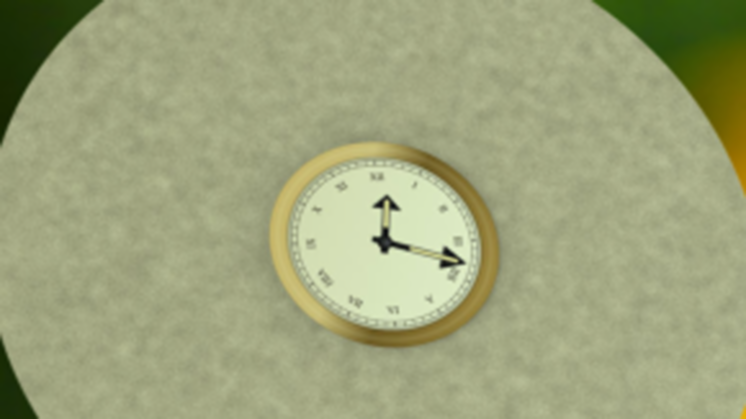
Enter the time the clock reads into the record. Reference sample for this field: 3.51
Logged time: 12.18
